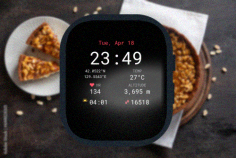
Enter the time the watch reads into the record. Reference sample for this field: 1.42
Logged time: 23.49
